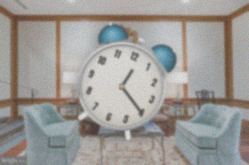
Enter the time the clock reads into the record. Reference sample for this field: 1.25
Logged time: 12.20
